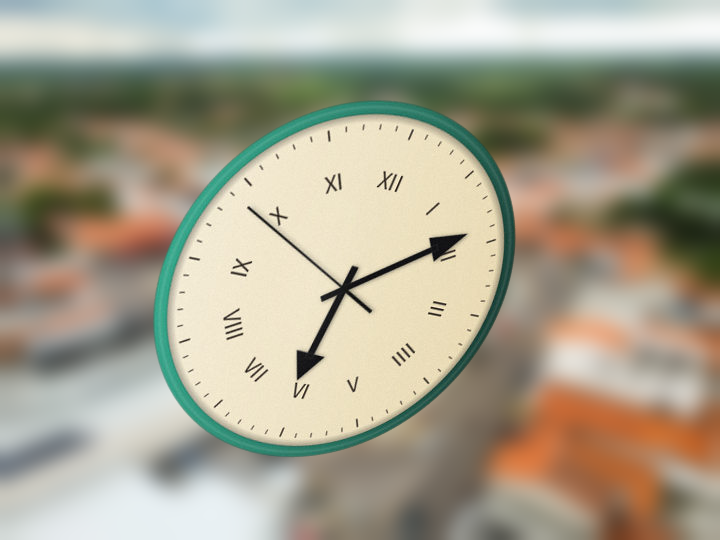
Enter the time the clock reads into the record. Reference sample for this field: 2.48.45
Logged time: 6.08.49
